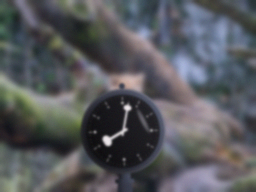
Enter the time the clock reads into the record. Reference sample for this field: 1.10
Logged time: 8.02
